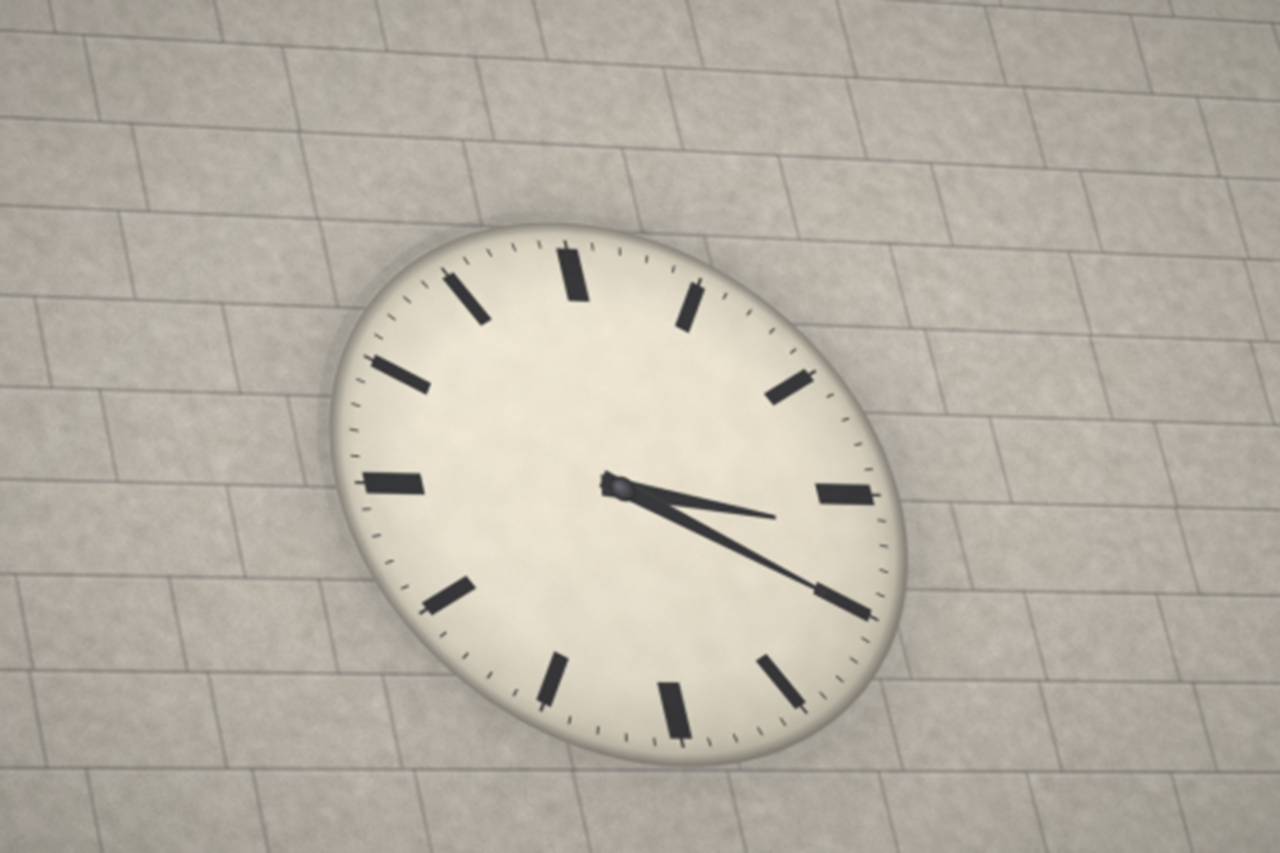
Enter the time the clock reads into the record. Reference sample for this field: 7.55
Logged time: 3.20
